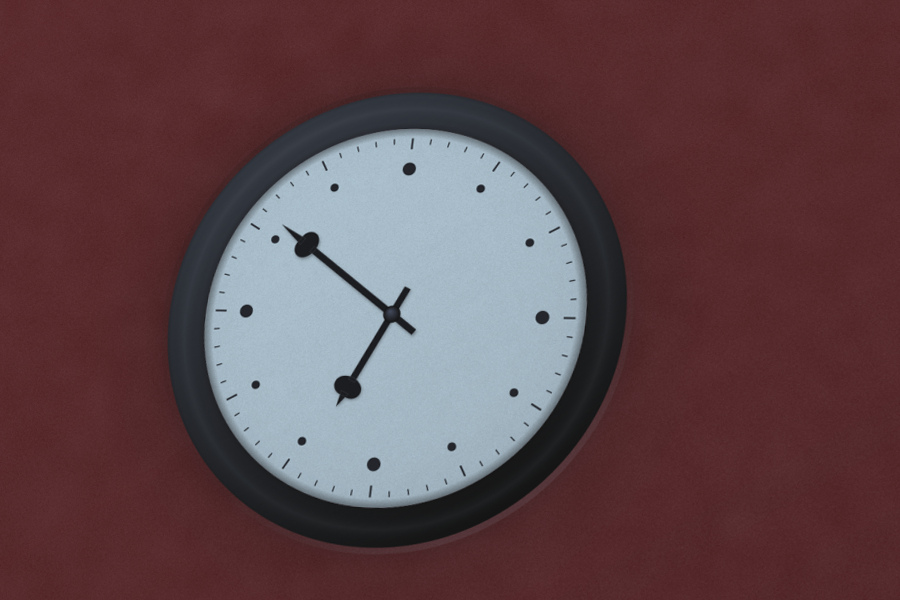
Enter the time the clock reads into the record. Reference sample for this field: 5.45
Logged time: 6.51
